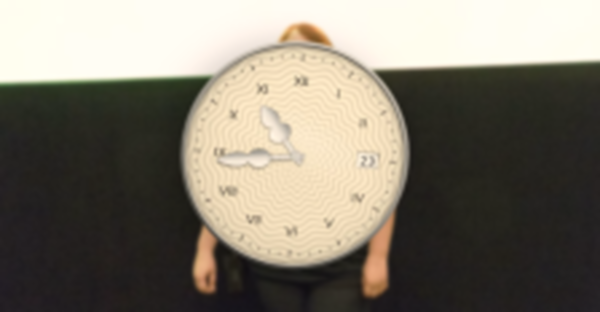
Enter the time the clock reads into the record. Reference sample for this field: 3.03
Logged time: 10.44
